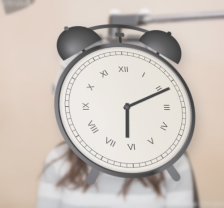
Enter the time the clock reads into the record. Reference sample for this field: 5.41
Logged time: 6.11
